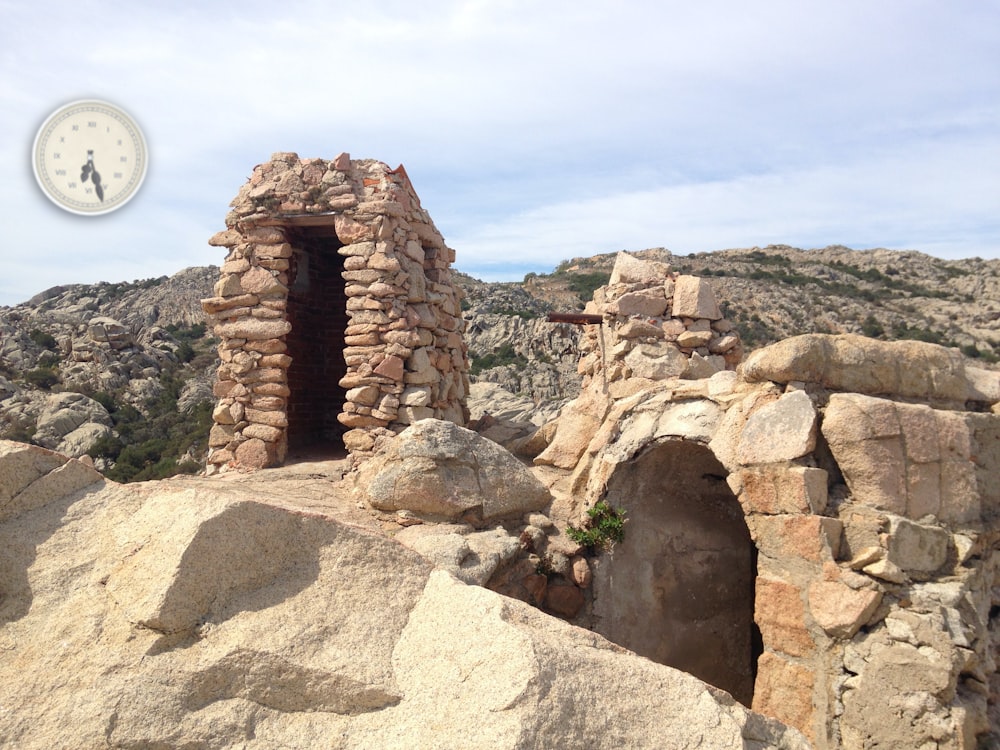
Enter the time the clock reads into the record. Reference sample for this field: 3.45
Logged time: 6.27
